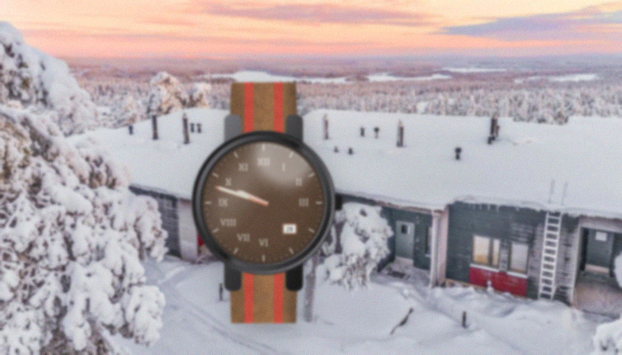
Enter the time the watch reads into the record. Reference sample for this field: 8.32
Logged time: 9.48
